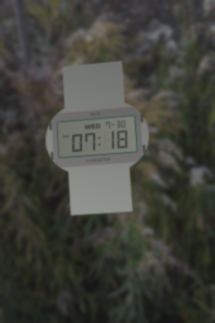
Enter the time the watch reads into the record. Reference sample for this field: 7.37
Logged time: 7.18
